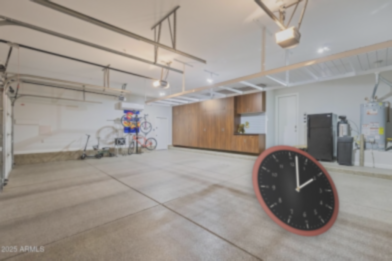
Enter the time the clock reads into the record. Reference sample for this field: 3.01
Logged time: 2.02
